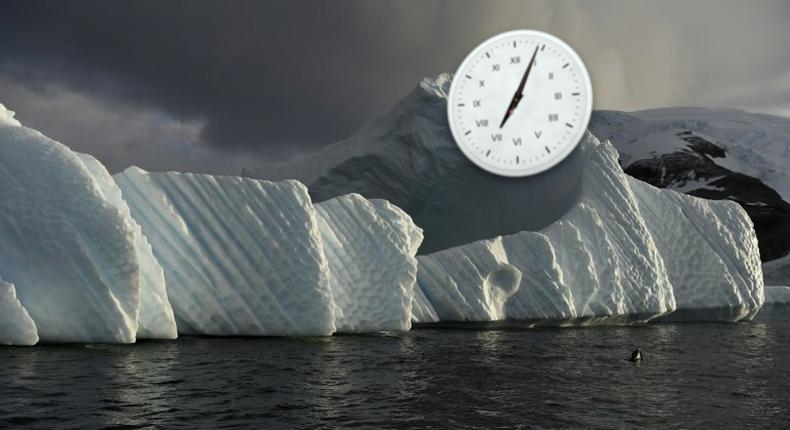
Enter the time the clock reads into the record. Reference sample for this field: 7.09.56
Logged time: 7.04.04
